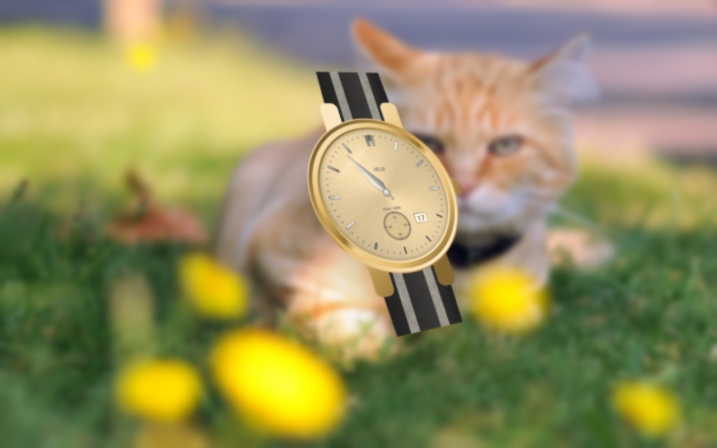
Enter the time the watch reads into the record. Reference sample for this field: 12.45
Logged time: 10.54
